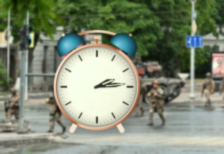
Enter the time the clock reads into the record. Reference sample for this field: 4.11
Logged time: 2.14
